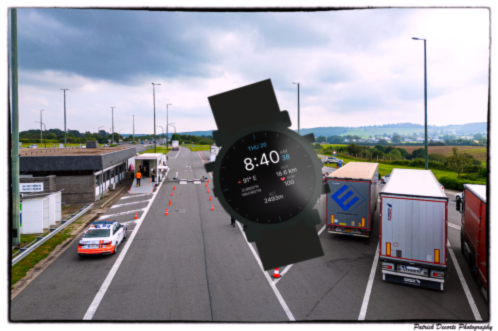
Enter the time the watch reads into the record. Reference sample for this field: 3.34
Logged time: 8.40
